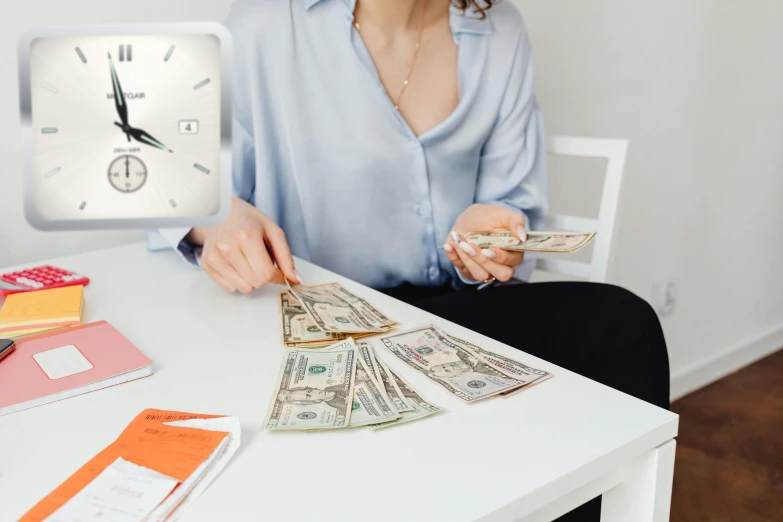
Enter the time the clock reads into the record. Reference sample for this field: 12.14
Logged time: 3.58
